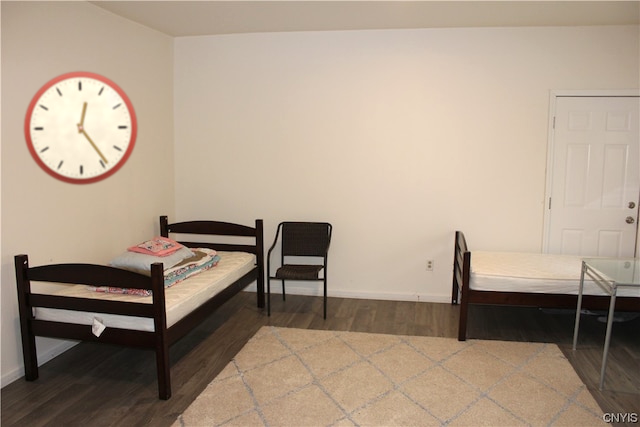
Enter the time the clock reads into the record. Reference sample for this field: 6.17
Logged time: 12.24
